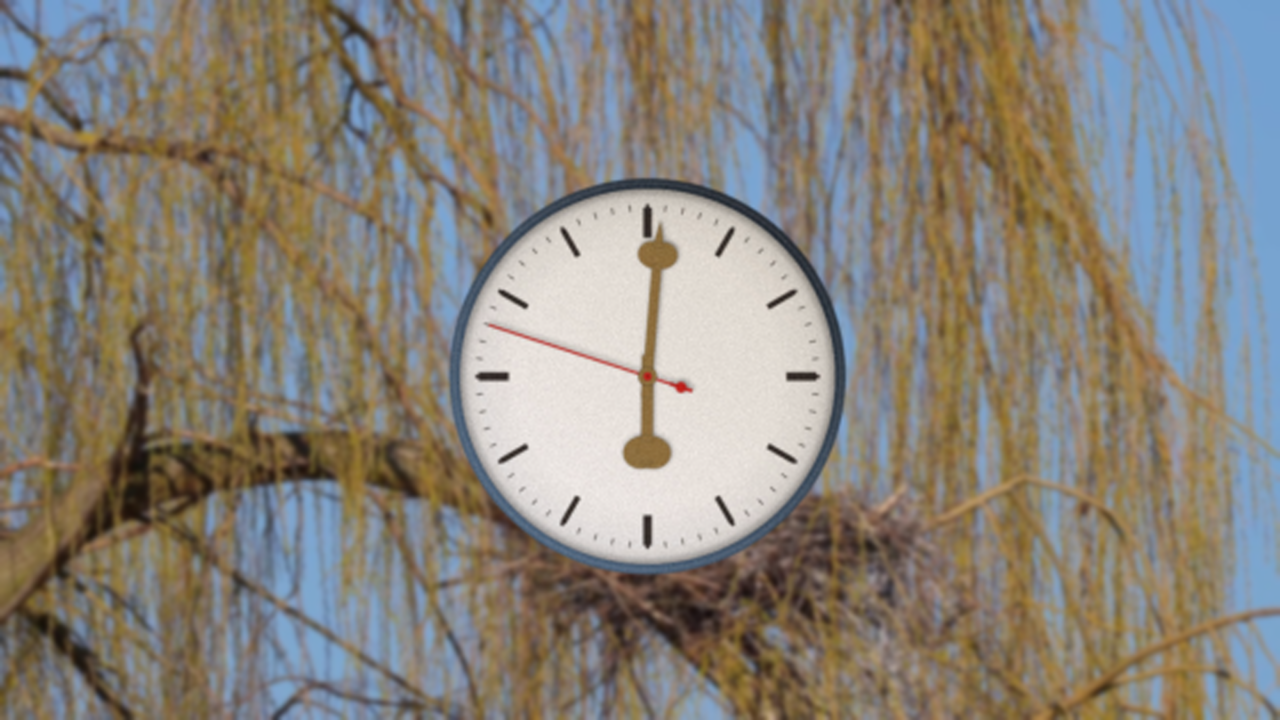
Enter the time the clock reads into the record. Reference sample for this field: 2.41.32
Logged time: 6.00.48
